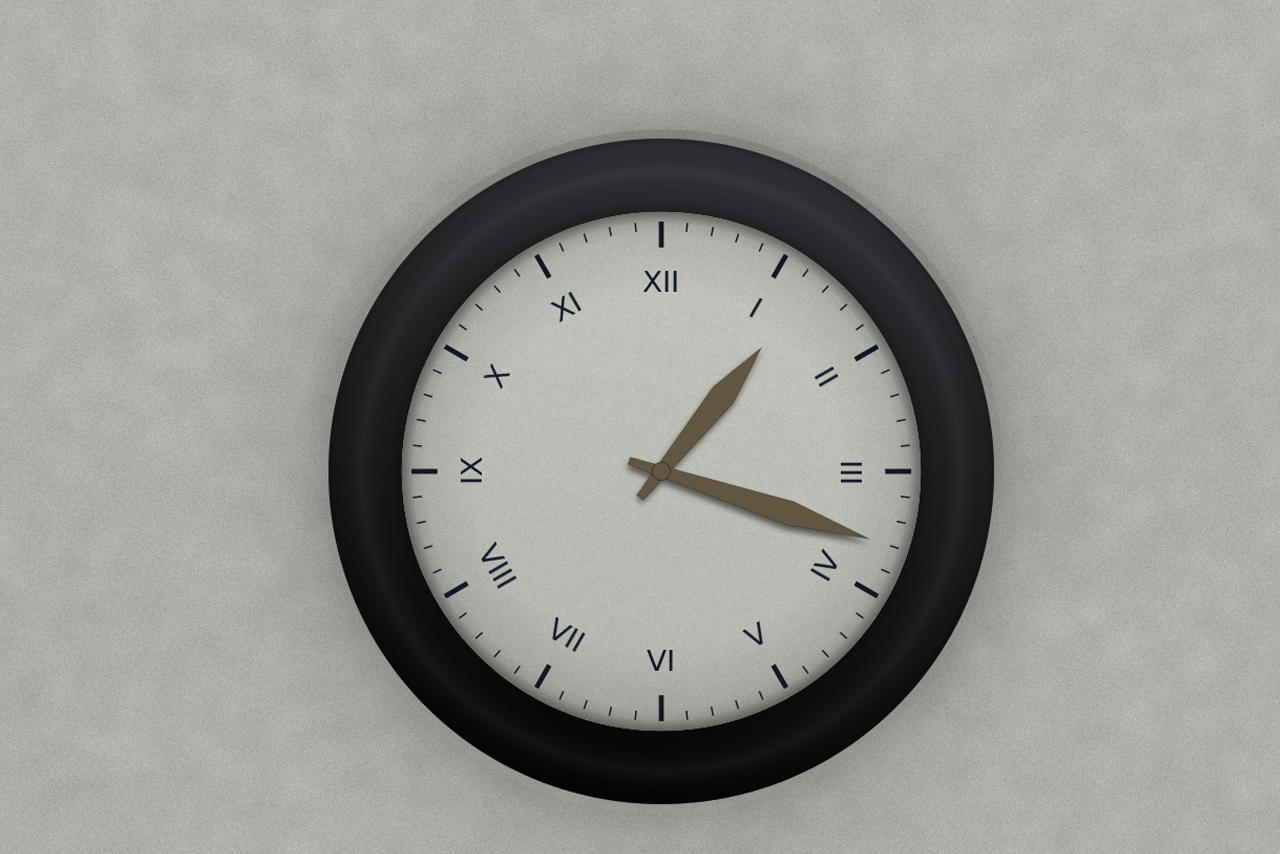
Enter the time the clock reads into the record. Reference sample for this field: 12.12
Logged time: 1.18
